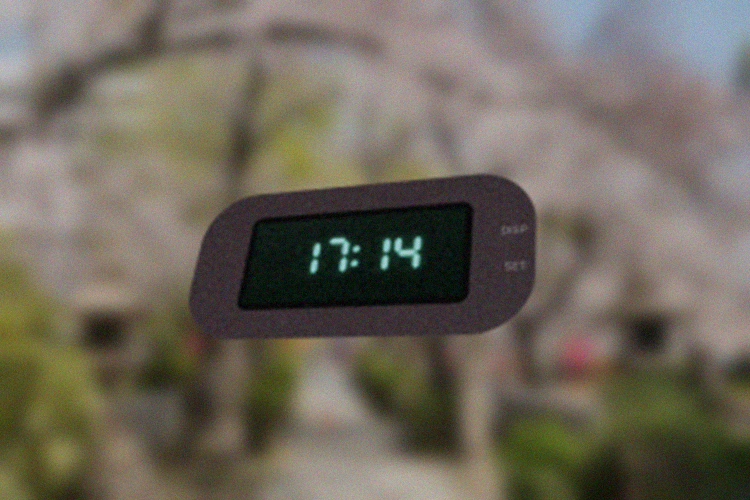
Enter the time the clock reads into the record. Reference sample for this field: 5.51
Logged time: 17.14
